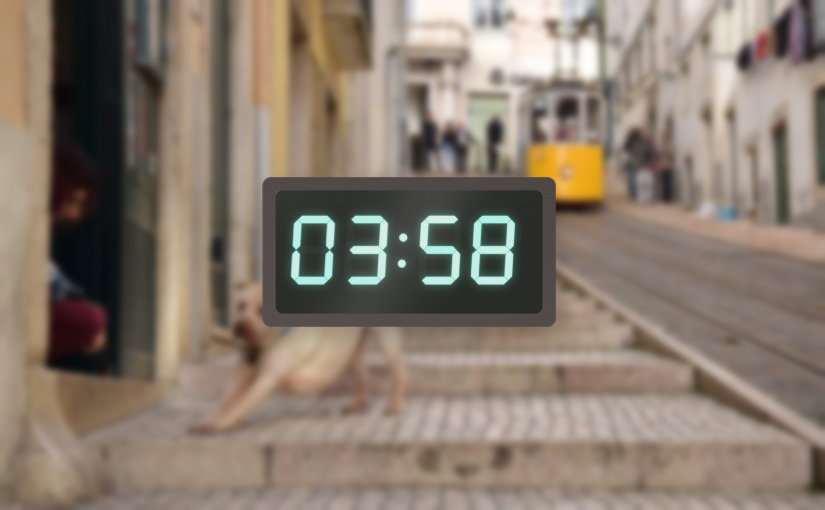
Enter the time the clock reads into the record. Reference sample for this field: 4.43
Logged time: 3.58
